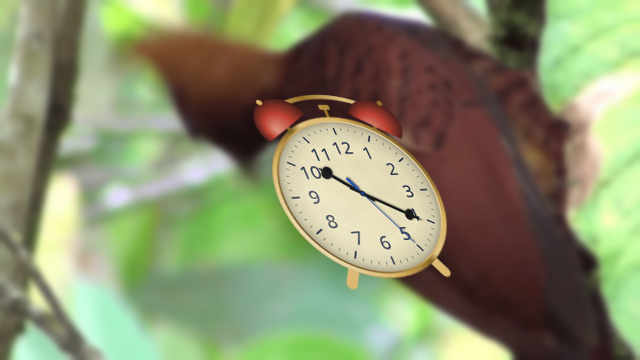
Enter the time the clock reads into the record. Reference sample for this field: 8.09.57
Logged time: 10.20.25
